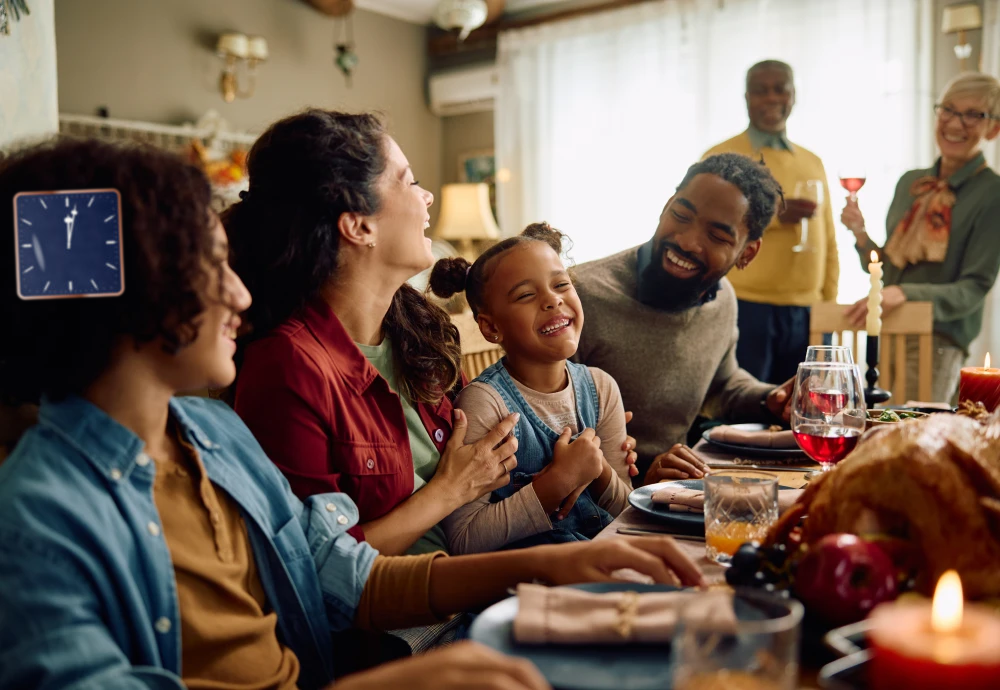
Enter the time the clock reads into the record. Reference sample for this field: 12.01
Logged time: 12.02
